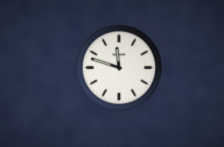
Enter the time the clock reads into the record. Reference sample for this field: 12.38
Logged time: 11.48
